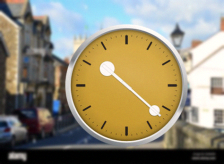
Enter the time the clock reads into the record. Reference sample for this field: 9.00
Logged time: 10.22
